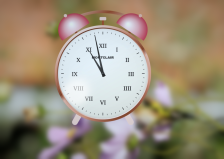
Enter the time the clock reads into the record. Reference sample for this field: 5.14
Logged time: 10.58
